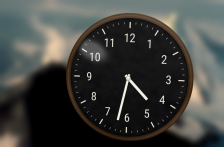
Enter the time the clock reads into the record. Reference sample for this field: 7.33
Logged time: 4.32
